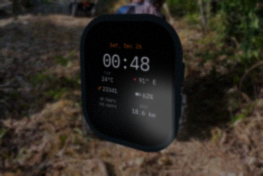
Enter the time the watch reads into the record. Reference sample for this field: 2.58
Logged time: 0.48
